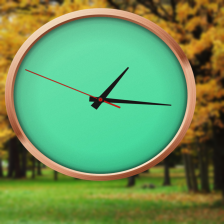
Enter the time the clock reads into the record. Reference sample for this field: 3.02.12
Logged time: 1.15.49
